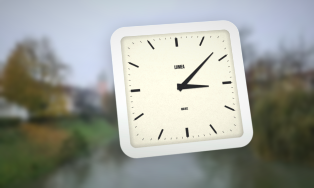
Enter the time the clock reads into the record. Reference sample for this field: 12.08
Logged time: 3.08
